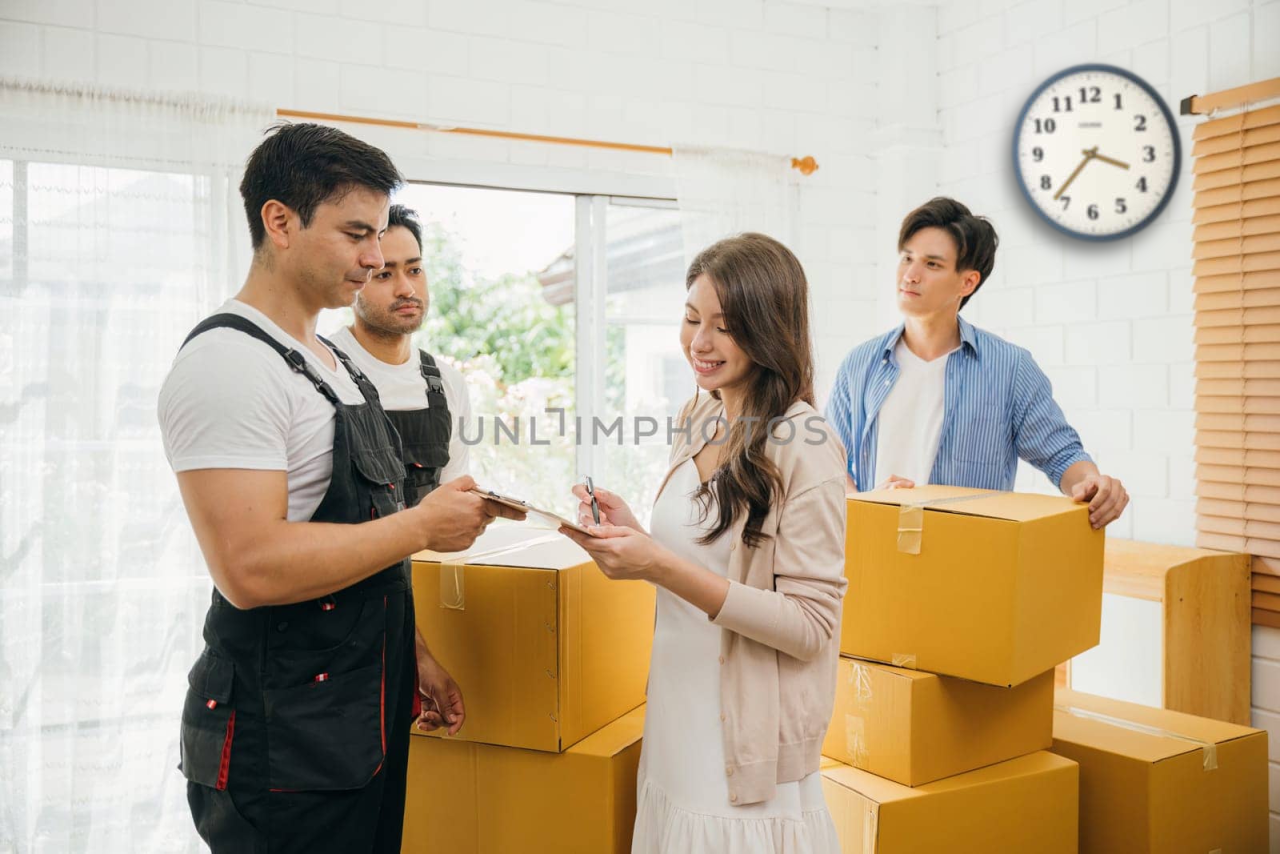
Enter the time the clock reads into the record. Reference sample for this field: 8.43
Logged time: 3.37
